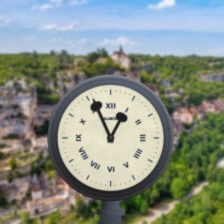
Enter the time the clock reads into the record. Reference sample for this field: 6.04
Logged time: 12.56
